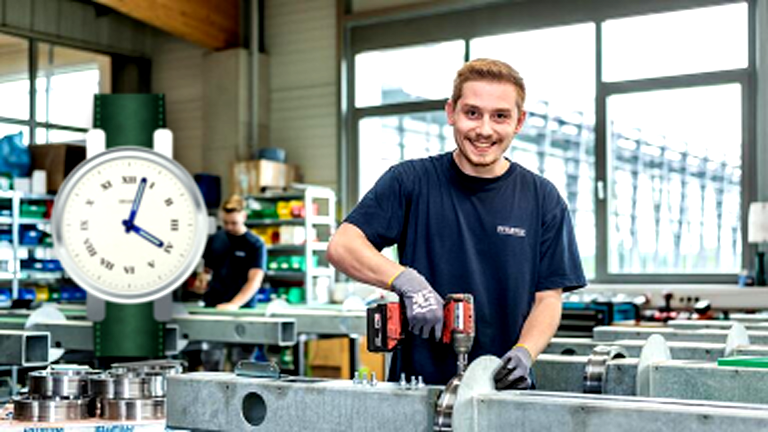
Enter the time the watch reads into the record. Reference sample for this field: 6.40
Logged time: 4.03
